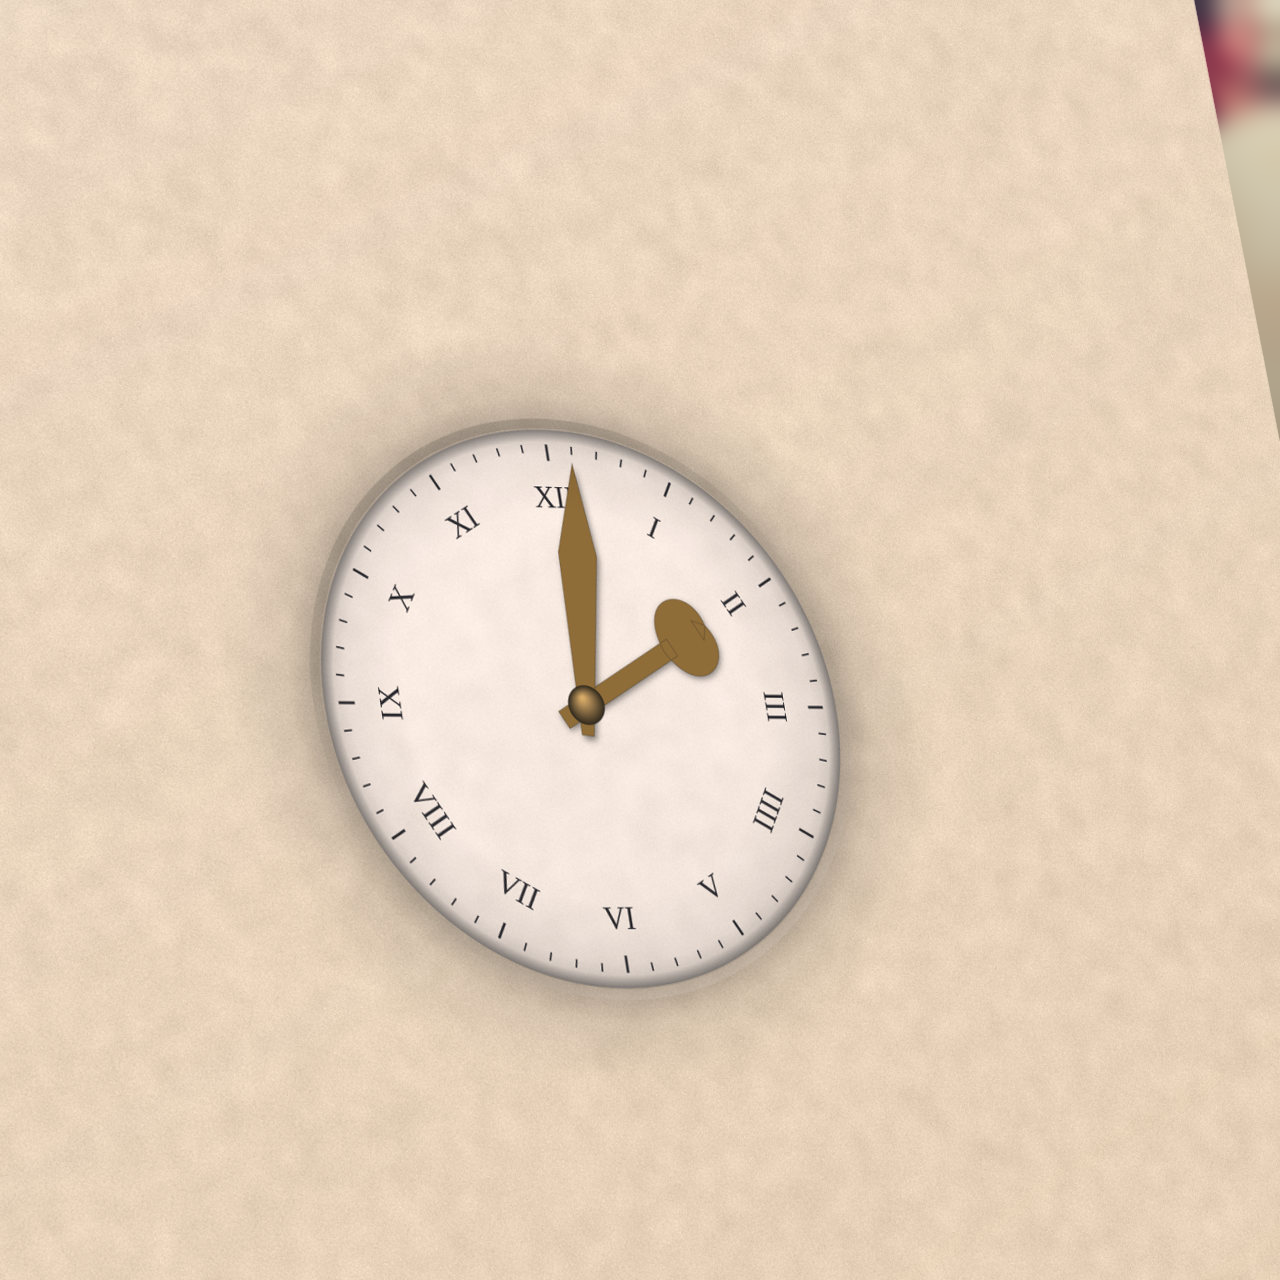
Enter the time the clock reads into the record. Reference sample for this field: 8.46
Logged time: 2.01
